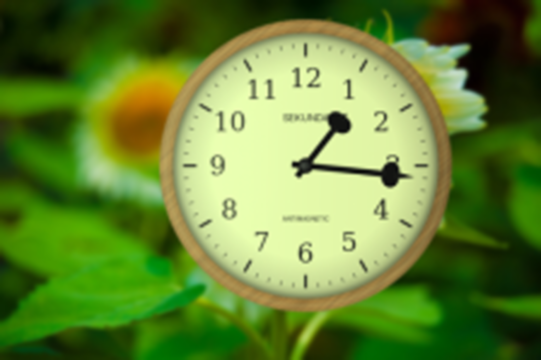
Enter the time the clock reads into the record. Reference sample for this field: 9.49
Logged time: 1.16
